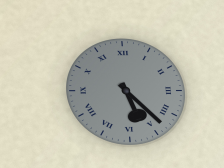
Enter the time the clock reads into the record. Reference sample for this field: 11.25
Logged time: 5.23
